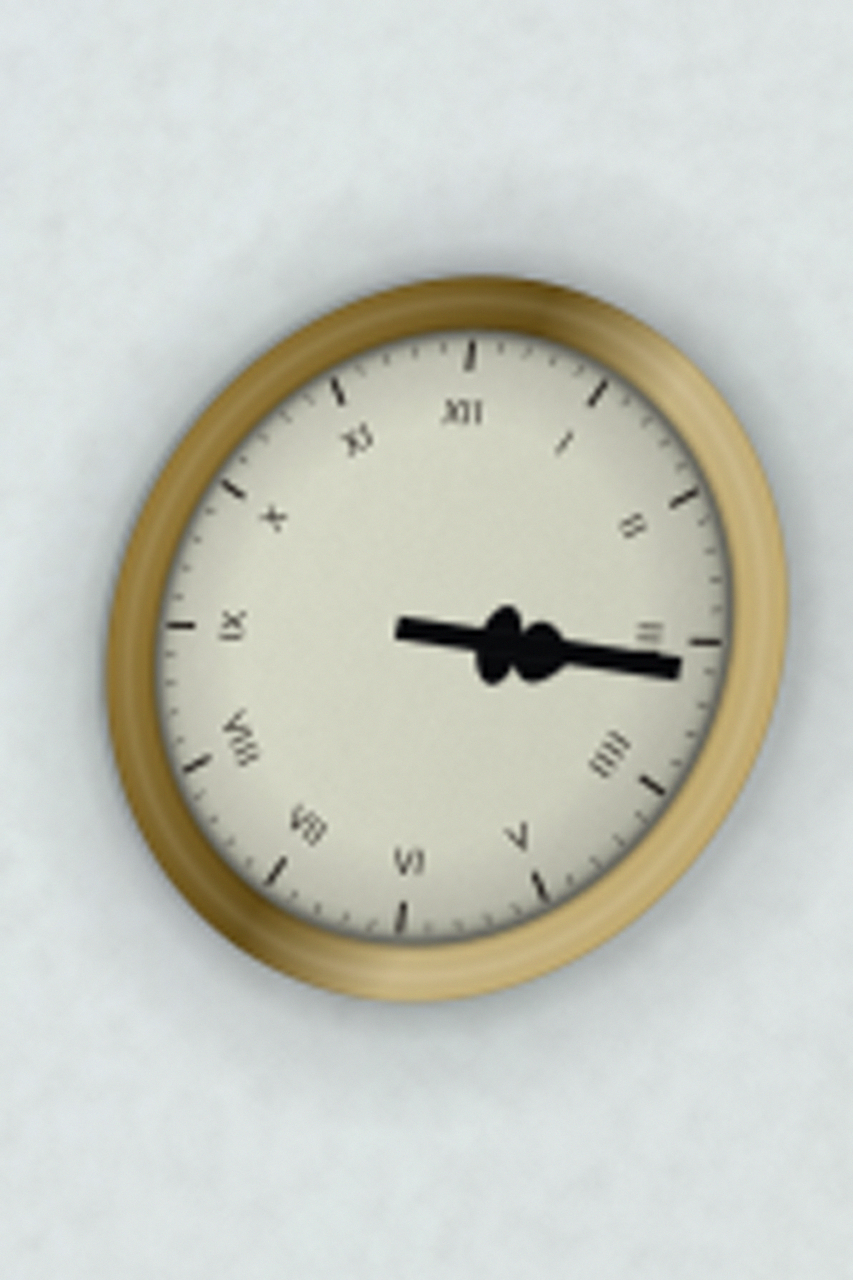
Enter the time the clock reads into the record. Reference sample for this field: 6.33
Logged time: 3.16
